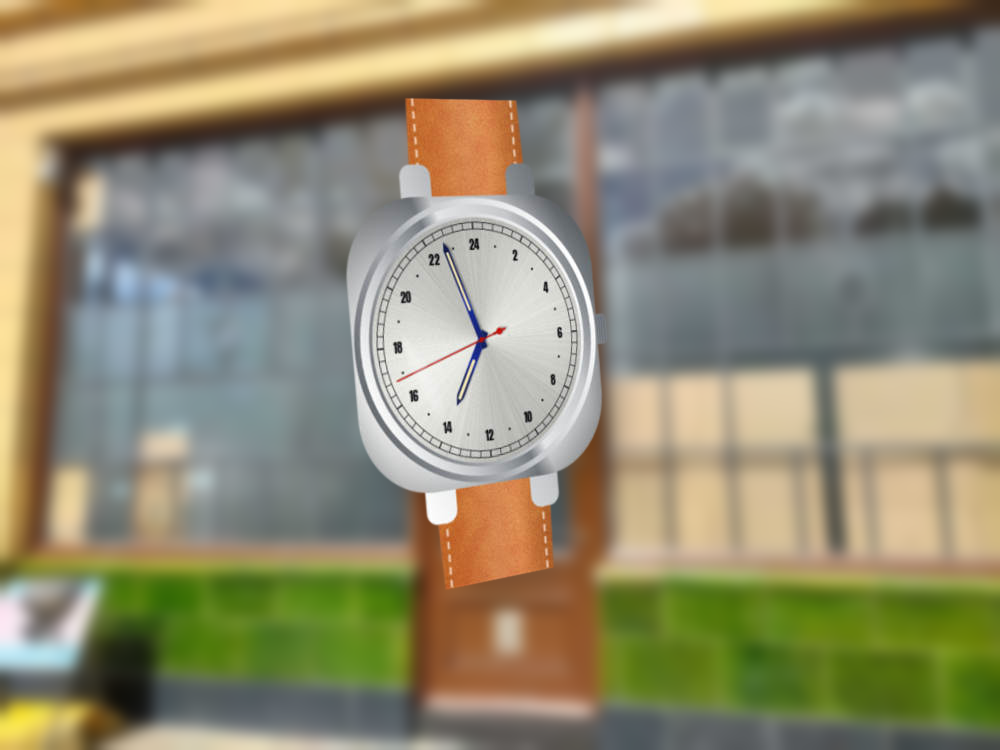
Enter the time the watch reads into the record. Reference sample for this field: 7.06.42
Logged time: 13.56.42
